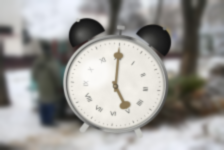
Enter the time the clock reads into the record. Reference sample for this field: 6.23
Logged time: 5.00
